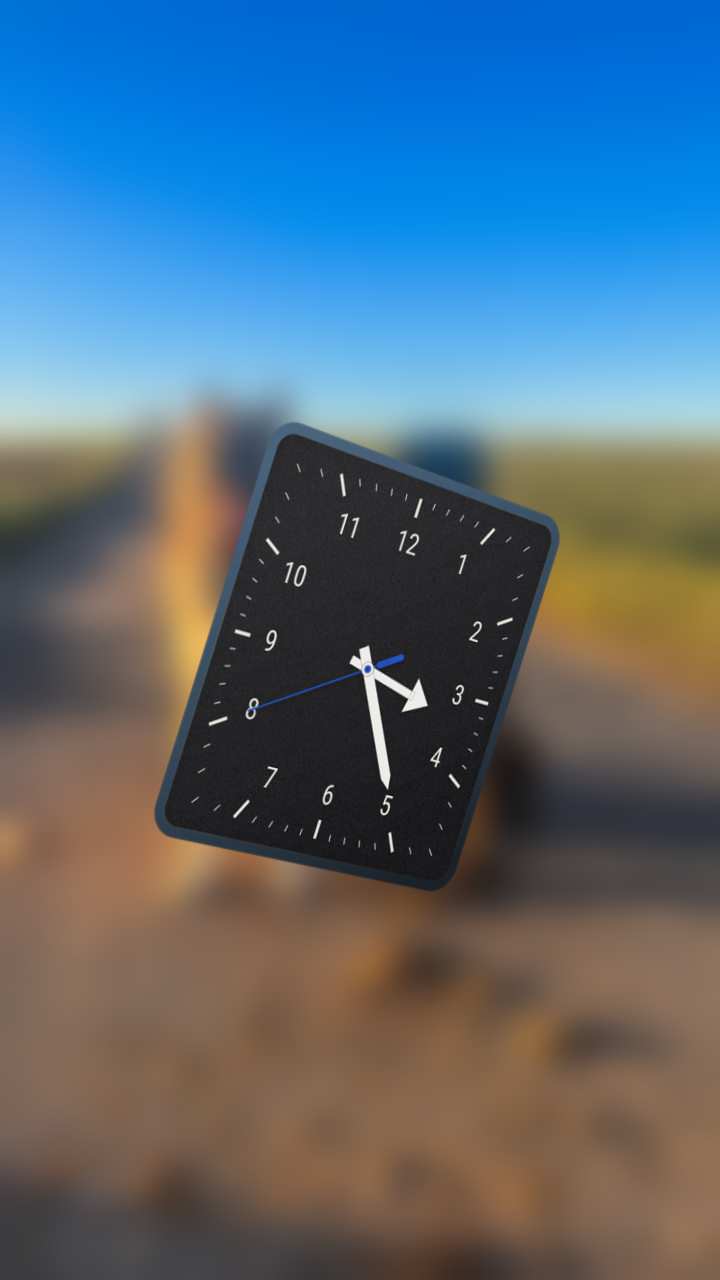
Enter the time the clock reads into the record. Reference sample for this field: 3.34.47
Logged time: 3.24.40
